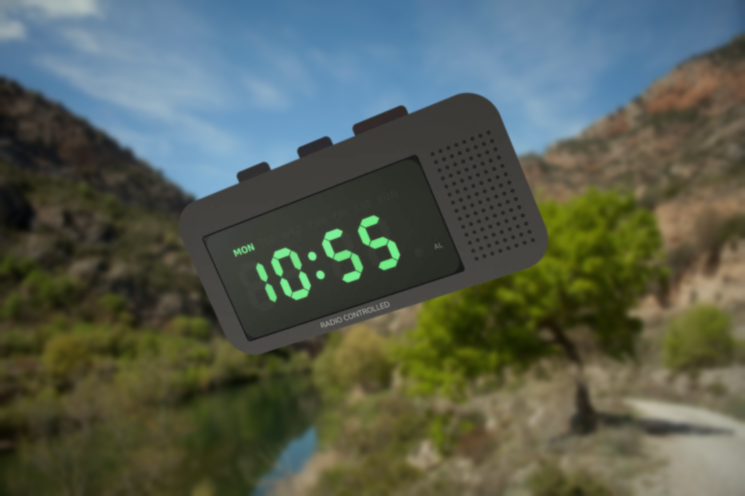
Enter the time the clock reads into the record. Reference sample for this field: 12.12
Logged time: 10.55
